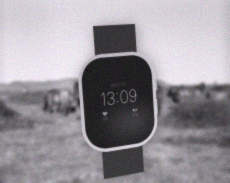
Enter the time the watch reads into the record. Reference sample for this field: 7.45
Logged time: 13.09
